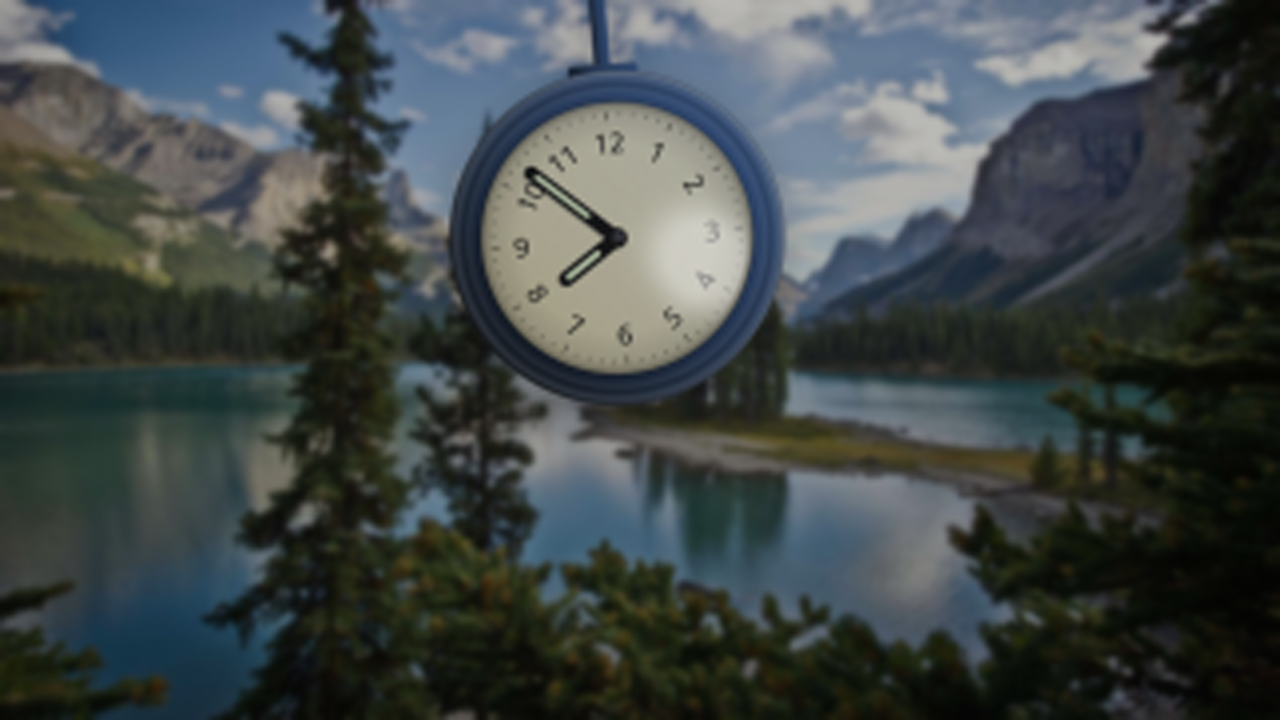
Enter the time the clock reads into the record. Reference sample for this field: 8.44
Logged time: 7.52
